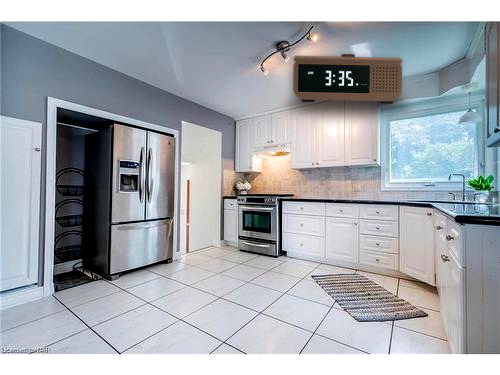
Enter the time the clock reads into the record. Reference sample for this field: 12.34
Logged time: 3.35
